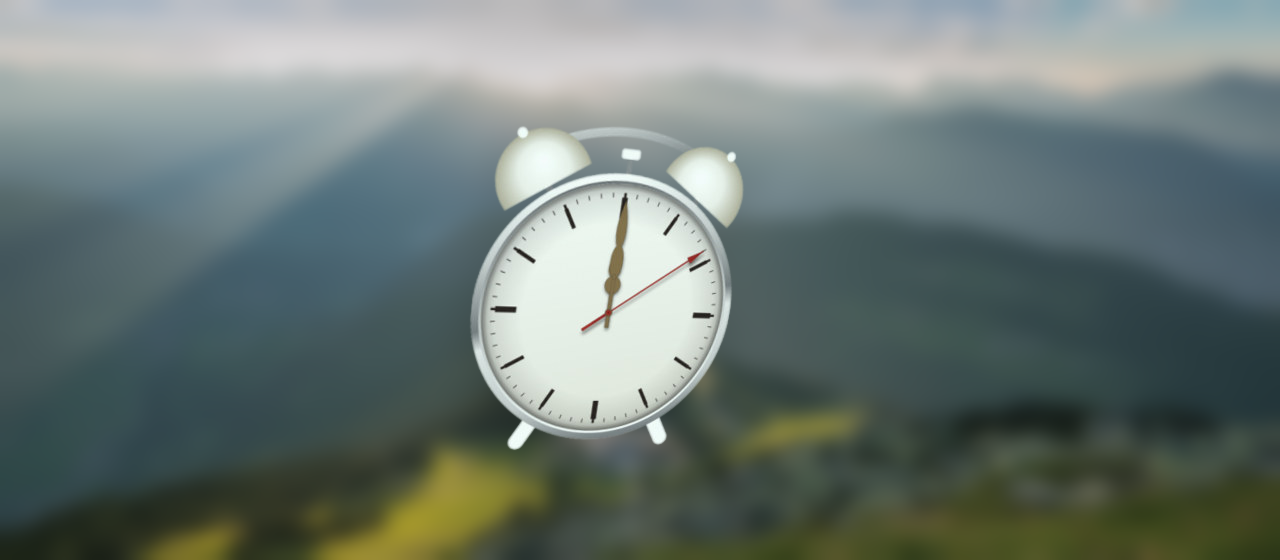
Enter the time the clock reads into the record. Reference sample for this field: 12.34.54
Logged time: 12.00.09
